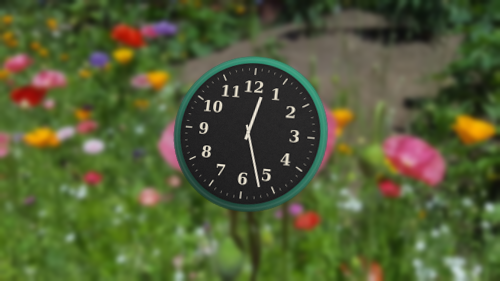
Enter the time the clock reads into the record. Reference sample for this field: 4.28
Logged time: 12.27
